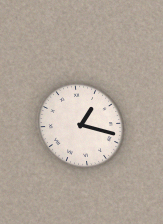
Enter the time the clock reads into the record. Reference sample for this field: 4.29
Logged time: 1.18
